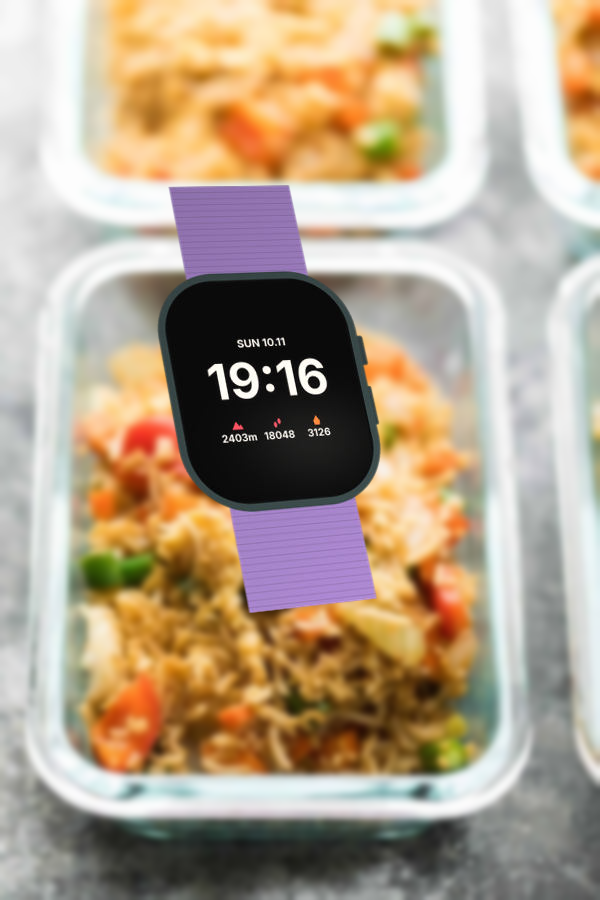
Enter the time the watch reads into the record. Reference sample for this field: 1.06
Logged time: 19.16
